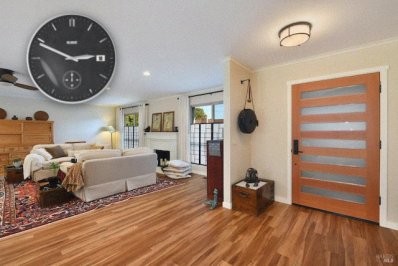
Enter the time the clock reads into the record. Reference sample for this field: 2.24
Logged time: 2.49
